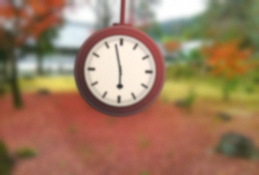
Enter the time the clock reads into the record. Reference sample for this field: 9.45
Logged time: 5.58
